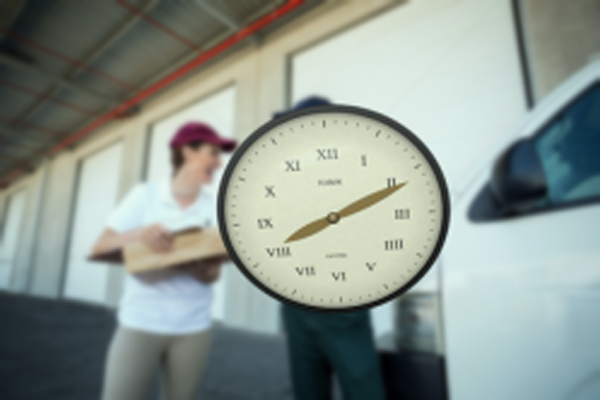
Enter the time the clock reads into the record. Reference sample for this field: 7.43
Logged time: 8.11
